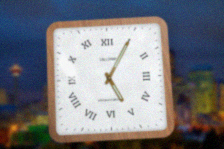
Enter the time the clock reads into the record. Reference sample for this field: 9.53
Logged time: 5.05
